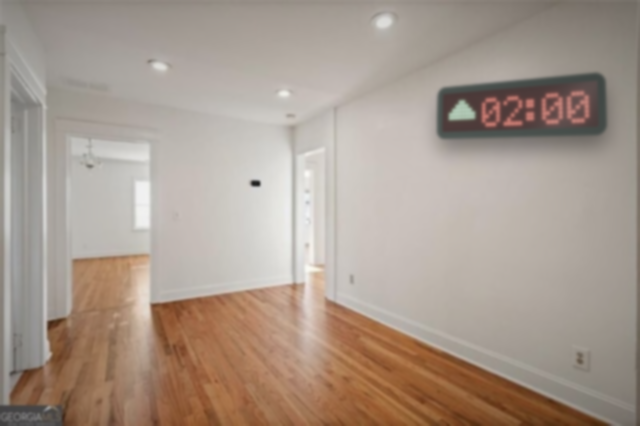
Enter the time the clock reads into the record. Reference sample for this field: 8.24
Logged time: 2.00
